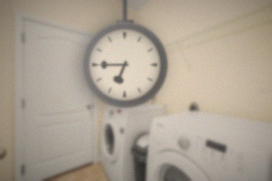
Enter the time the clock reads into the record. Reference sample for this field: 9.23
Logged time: 6.45
